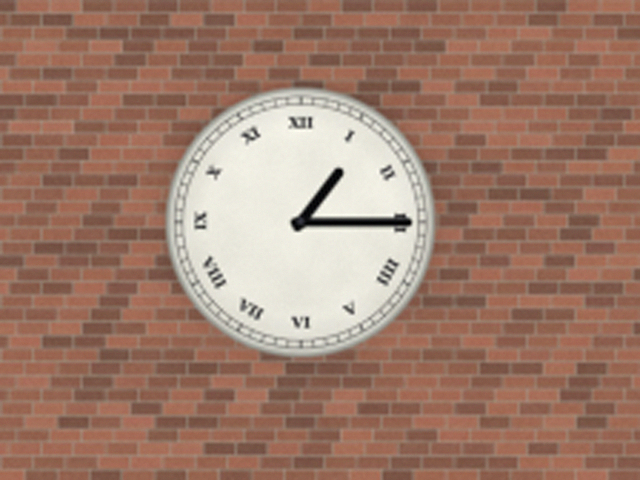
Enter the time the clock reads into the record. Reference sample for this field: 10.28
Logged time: 1.15
